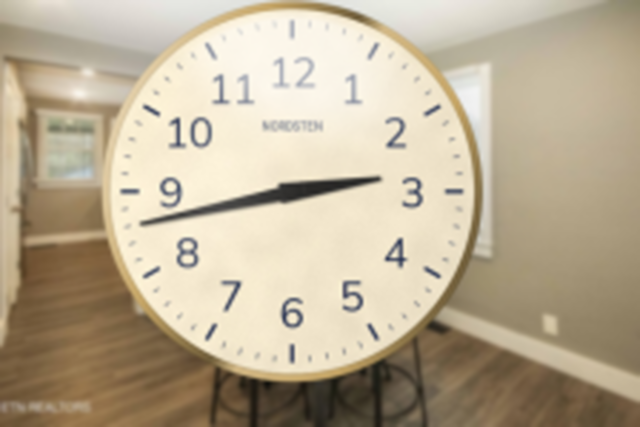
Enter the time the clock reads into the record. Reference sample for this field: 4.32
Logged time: 2.43
